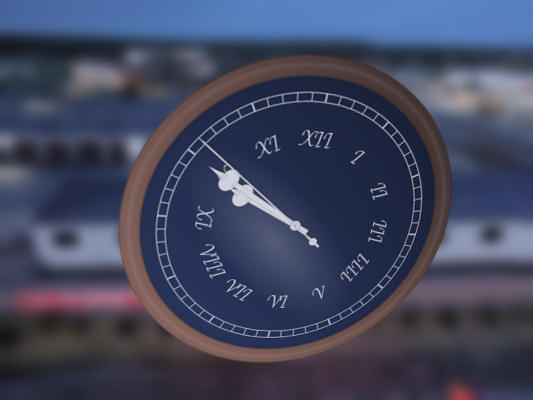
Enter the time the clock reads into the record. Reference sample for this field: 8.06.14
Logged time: 9.49.51
